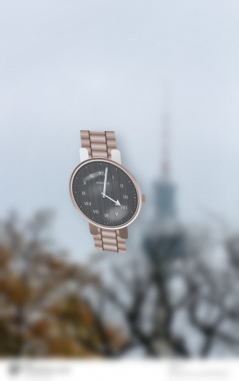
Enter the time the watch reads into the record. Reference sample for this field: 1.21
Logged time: 4.02
